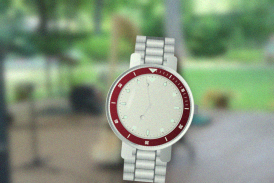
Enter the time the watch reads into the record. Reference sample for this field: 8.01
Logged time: 6.58
